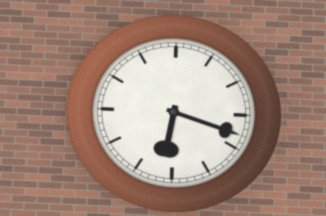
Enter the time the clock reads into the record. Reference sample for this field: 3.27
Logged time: 6.18
